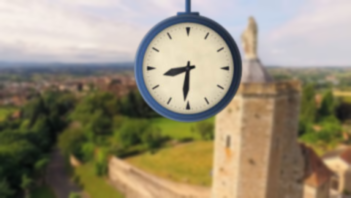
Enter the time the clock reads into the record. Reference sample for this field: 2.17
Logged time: 8.31
